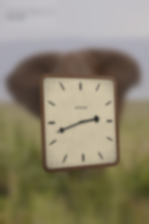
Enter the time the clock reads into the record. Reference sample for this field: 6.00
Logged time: 2.42
